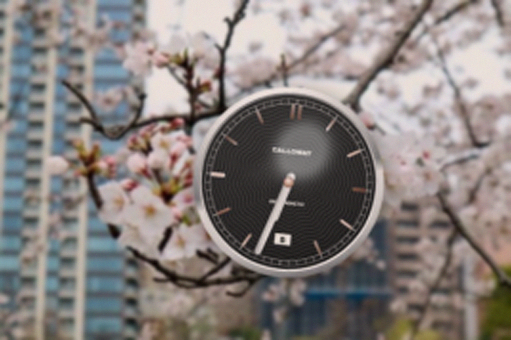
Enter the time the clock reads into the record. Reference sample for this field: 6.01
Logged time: 6.33
